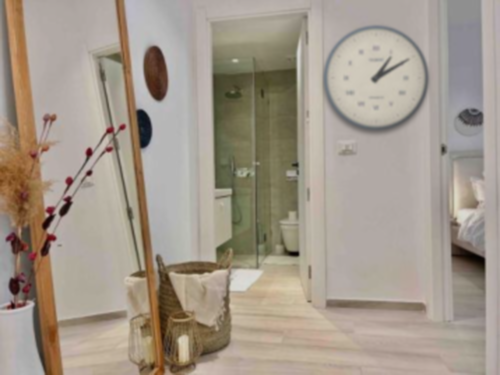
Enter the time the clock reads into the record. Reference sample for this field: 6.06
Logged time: 1.10
